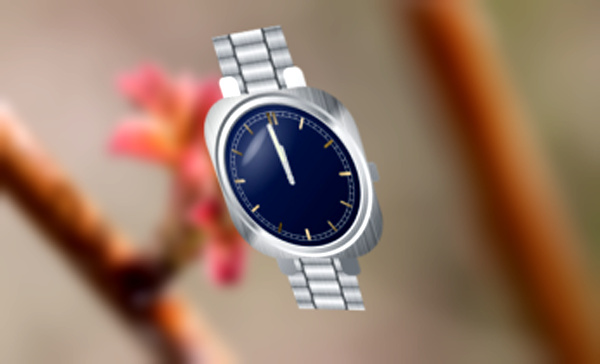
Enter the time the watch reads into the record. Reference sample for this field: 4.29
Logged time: 11.59
